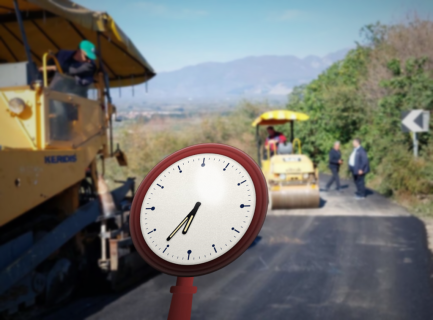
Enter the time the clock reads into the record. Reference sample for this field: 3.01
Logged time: 6.36
